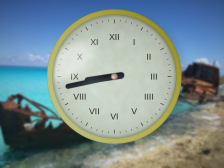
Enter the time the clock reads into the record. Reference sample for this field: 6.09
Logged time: 8.43
